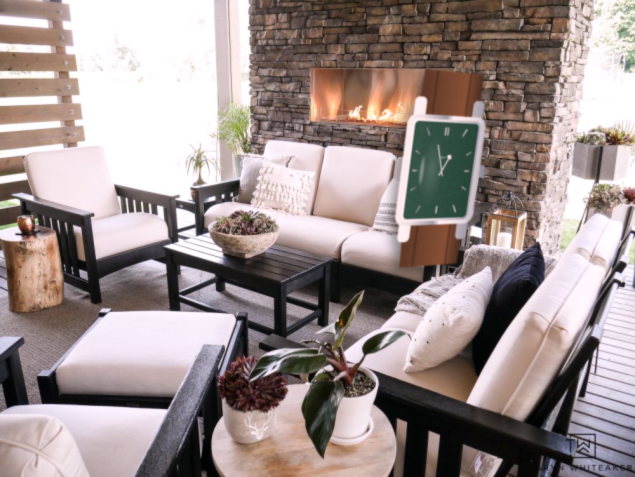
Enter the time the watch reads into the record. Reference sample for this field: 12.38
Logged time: 12.57
